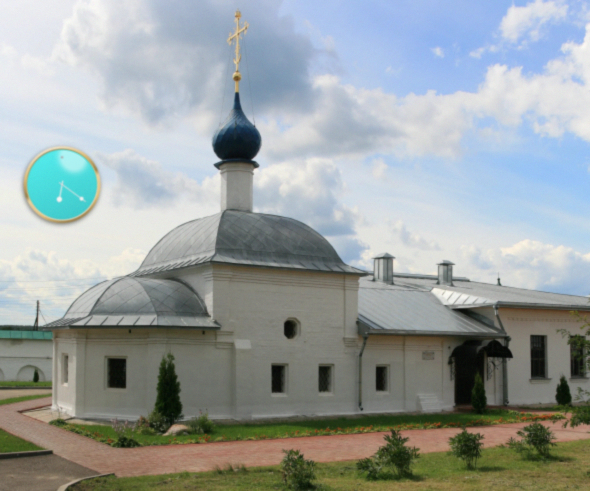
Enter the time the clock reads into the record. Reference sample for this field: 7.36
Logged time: 6.21
